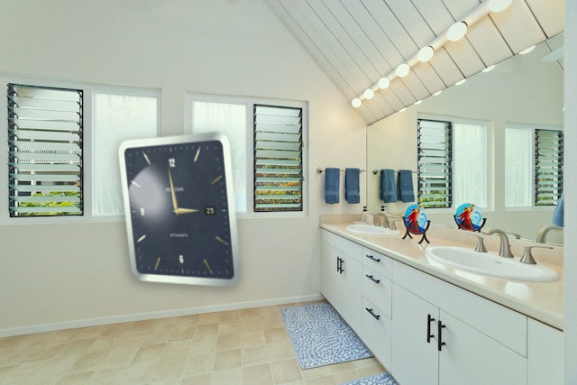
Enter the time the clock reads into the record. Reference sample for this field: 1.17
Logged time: 2.59
